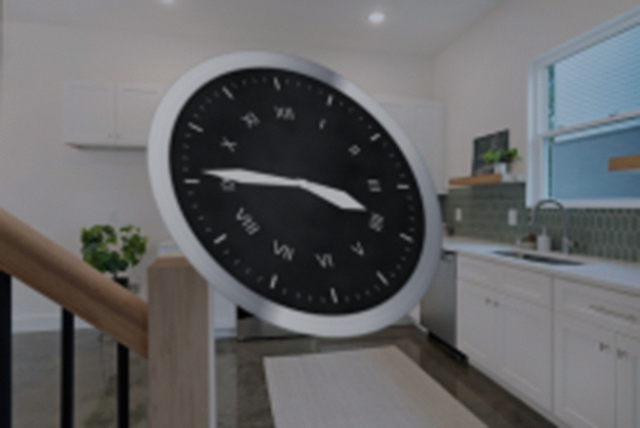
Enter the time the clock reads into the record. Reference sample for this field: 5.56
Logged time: 3.46
